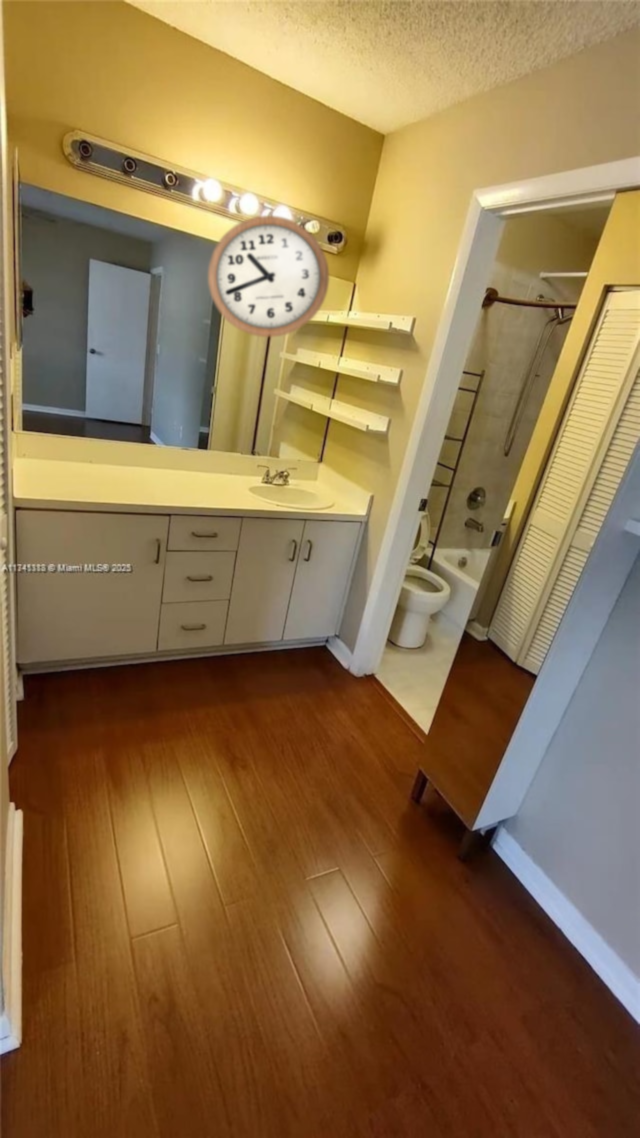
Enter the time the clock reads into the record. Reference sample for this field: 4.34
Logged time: 10.42
